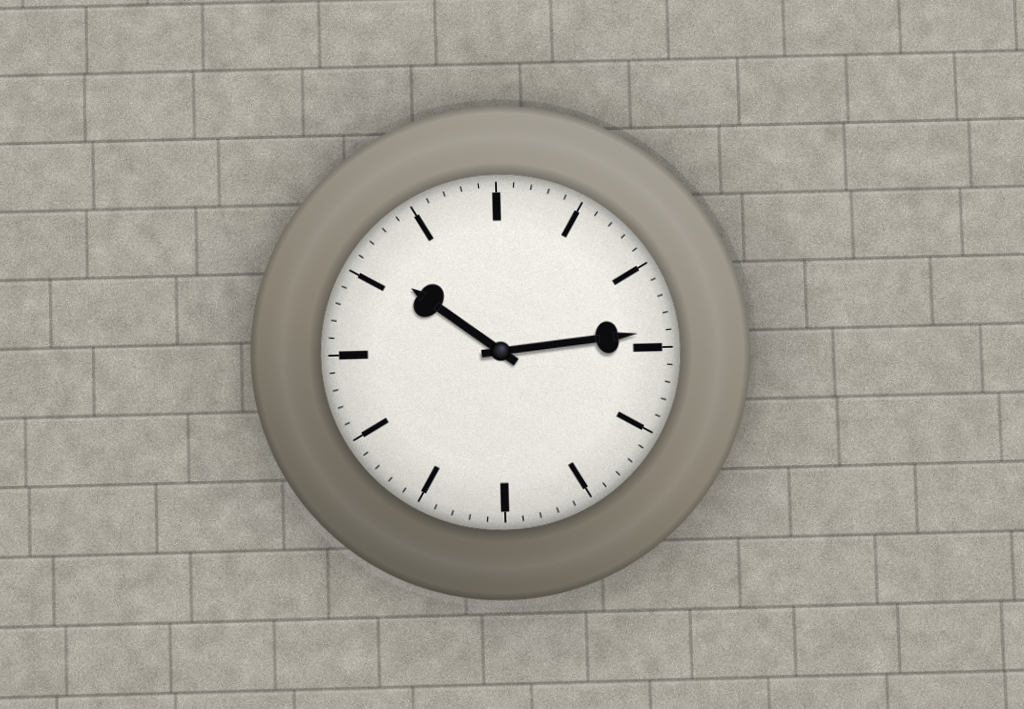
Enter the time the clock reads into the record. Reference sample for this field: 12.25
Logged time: 10.14
